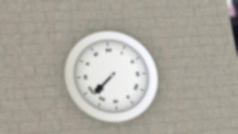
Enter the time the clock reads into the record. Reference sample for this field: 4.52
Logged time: 7.38
